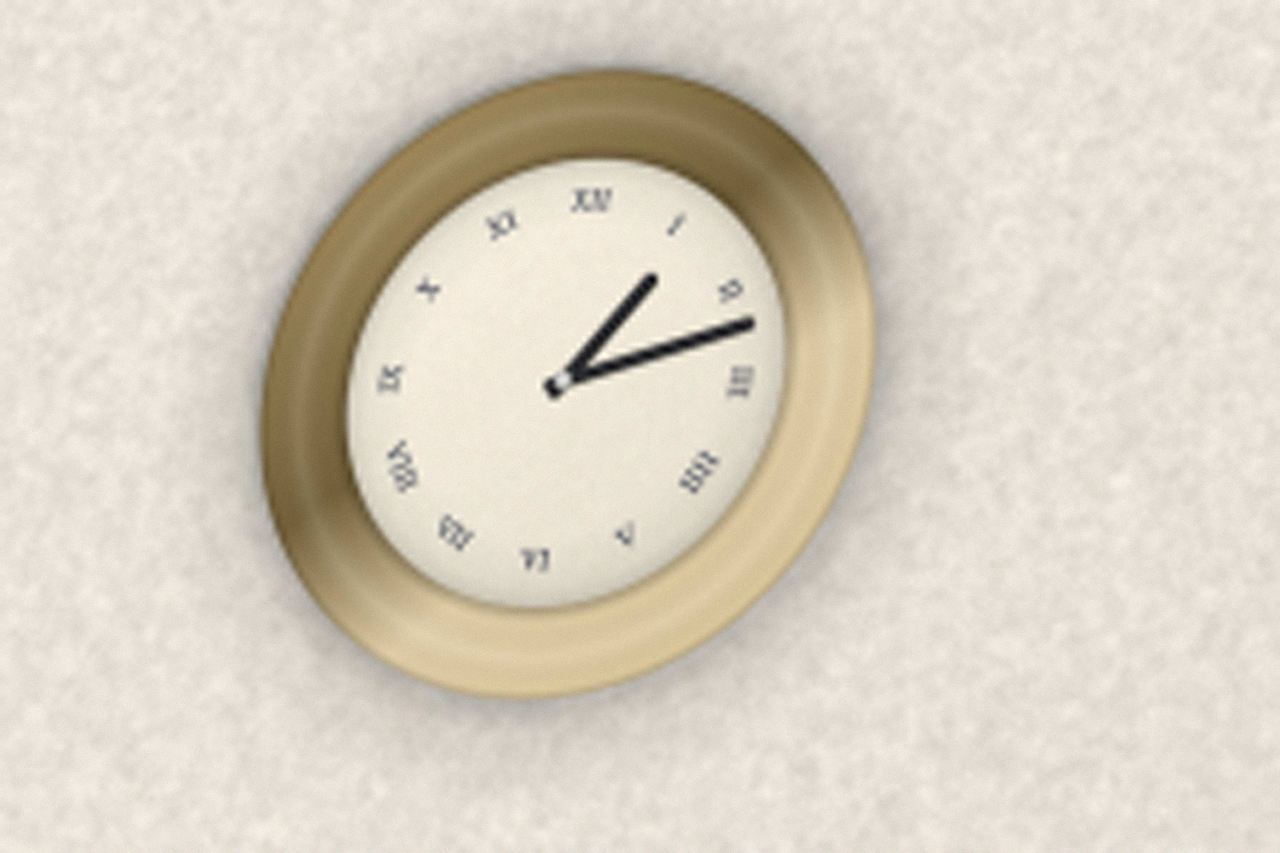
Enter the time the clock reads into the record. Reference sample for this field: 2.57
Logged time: 1.12
